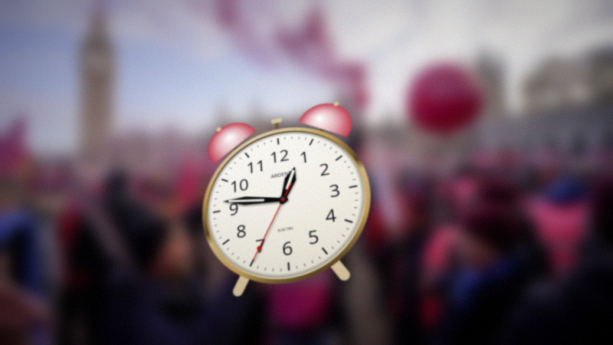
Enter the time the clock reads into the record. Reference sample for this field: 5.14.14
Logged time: 12.46.35
